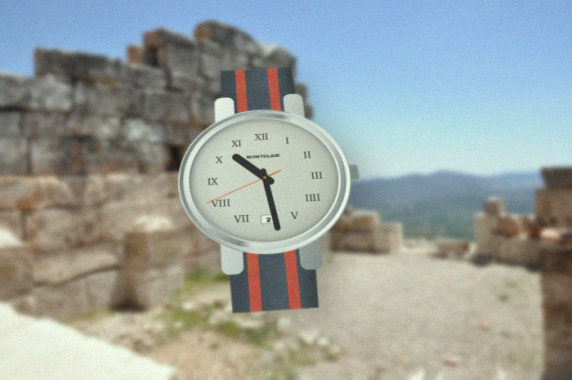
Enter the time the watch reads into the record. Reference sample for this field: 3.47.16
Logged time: 10.28.41
